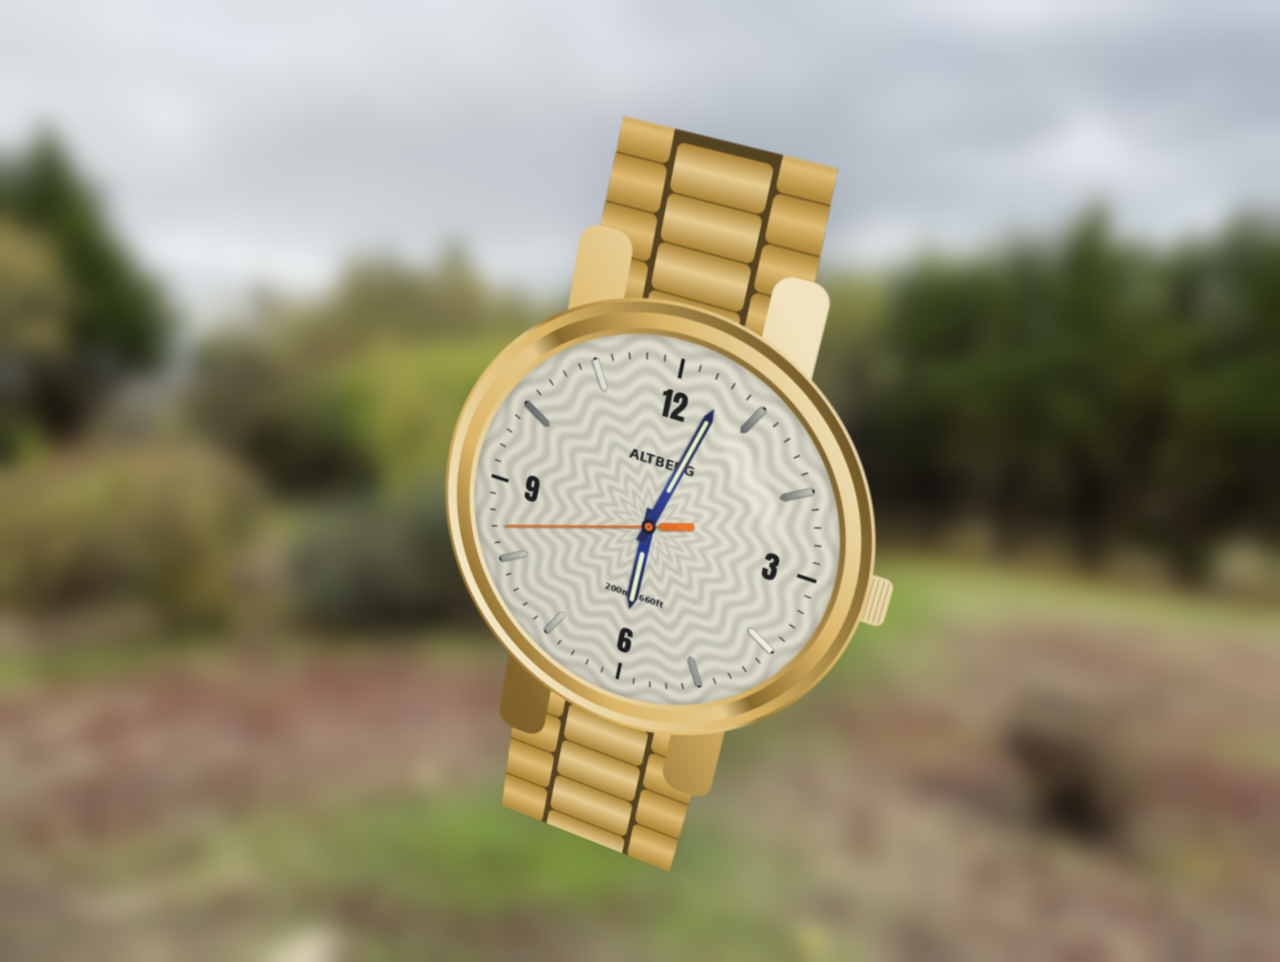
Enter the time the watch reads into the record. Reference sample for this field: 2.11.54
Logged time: 6.02.42
